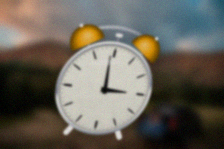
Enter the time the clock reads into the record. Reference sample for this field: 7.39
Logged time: 2.59
